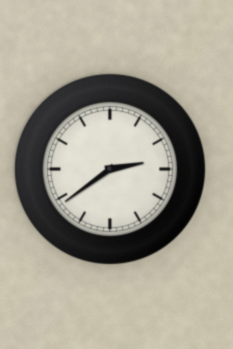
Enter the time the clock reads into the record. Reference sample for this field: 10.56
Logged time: 2.39
